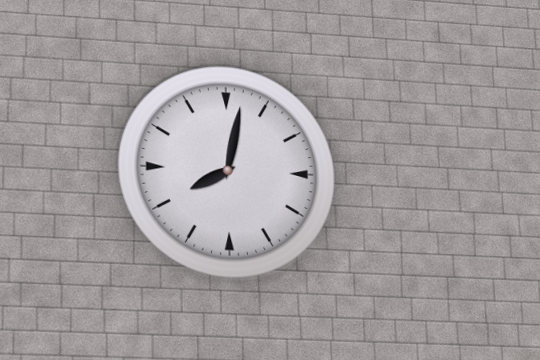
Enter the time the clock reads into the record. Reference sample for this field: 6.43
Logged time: 8.02
